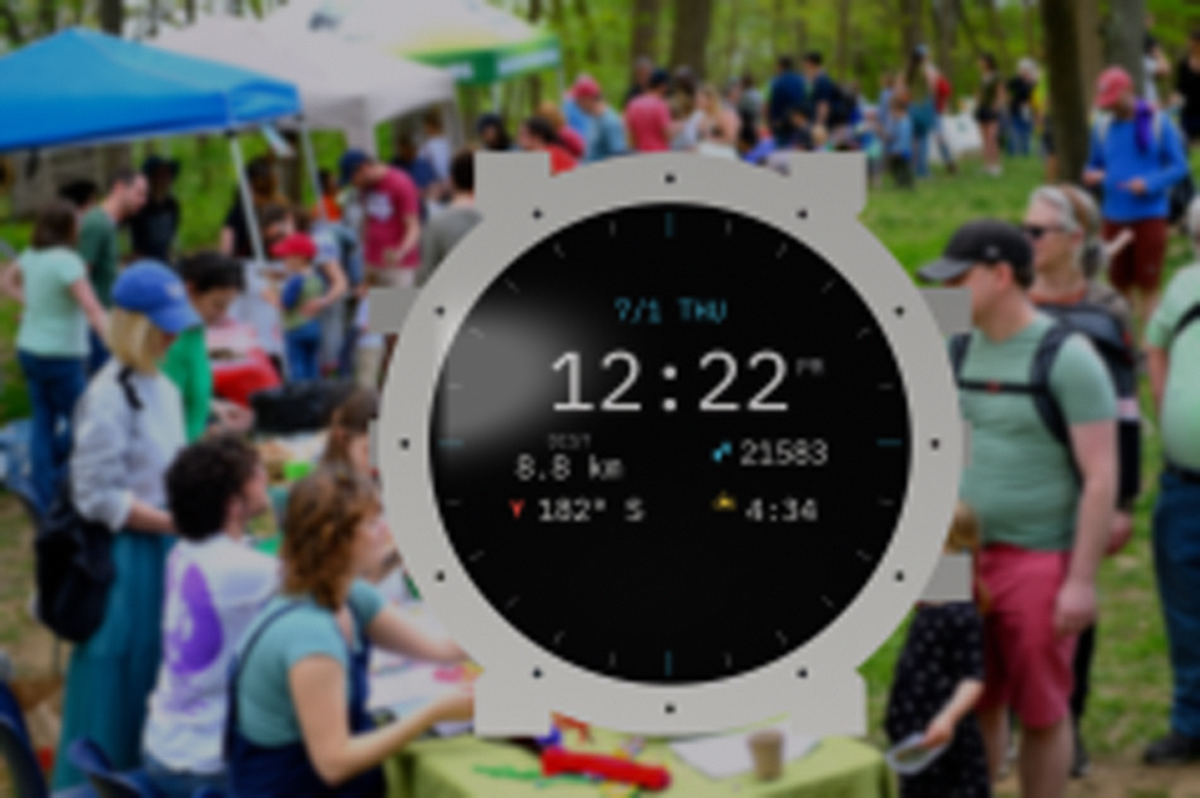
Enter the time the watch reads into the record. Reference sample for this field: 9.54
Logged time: 12.22
